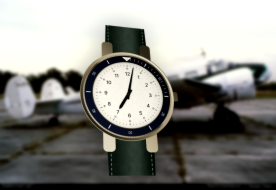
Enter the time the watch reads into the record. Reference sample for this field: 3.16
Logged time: 7.02
